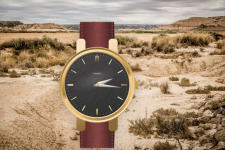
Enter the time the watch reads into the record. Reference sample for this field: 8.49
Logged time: 2.16
